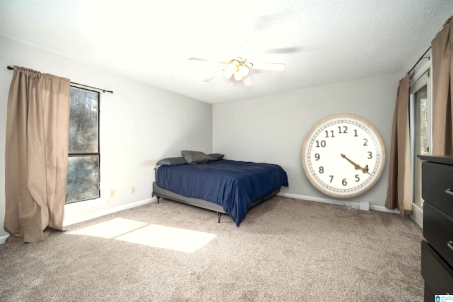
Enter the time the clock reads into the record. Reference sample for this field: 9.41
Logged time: 4.21
